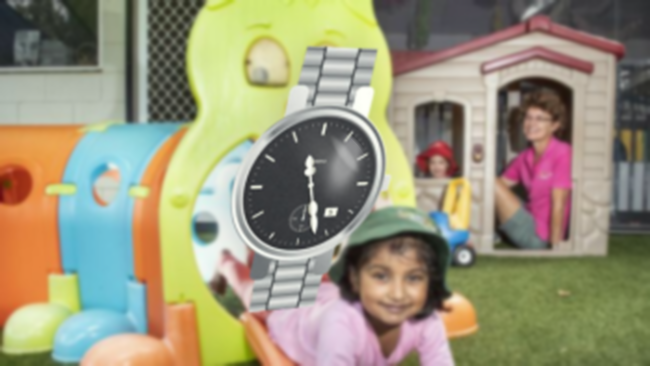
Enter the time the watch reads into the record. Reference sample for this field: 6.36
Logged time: 11.27
